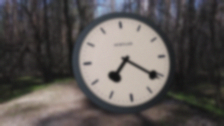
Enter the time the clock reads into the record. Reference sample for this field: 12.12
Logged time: 7.21
